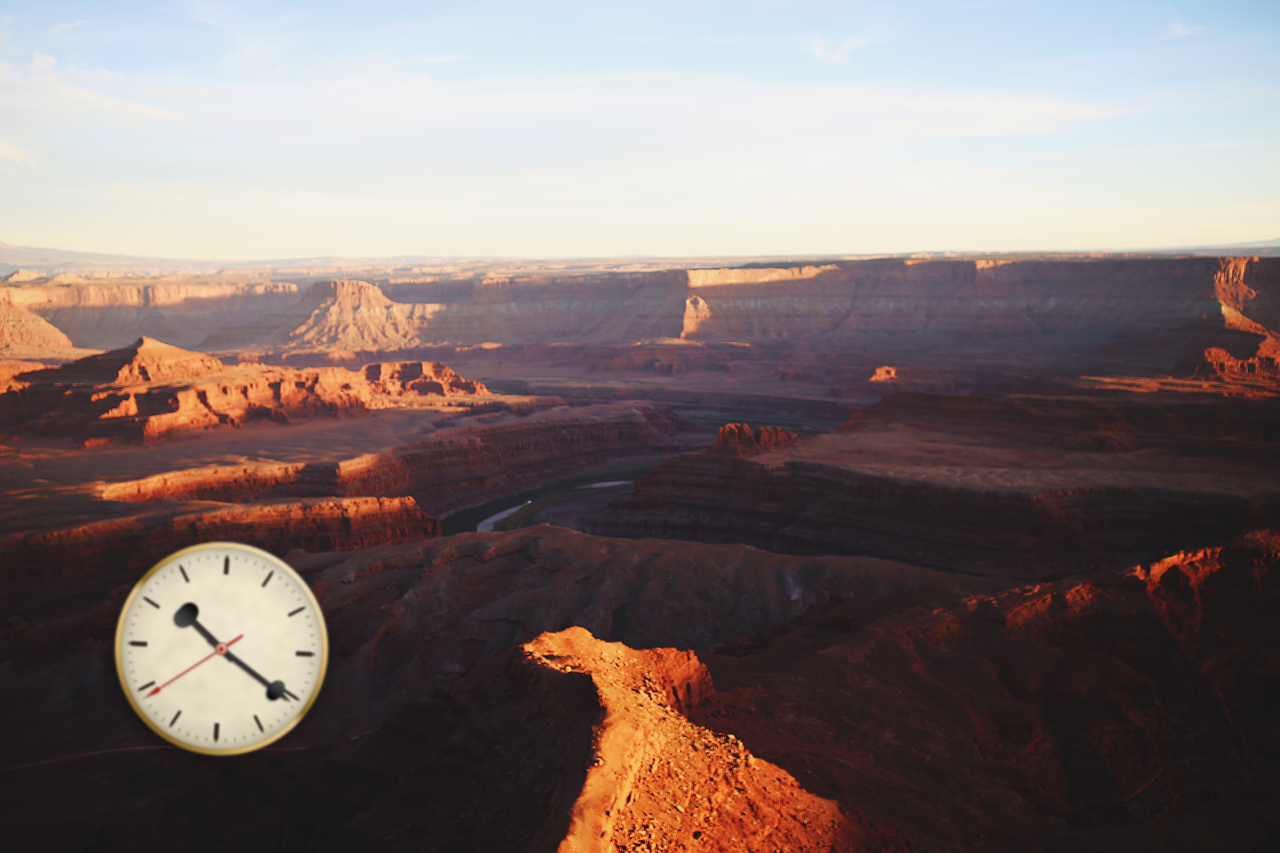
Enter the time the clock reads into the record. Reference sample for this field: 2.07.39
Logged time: 10.20.39
